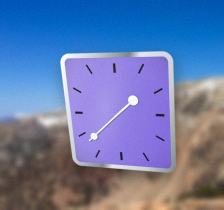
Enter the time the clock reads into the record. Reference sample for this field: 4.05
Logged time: 1.38
